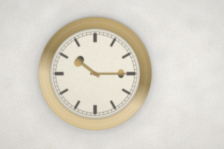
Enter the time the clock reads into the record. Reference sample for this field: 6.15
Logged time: 10.15
